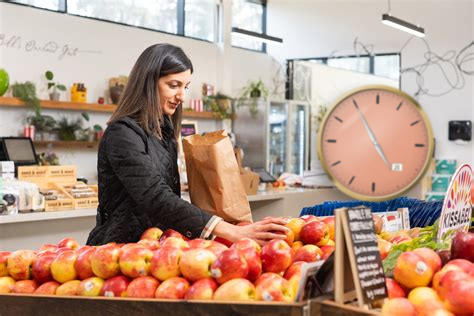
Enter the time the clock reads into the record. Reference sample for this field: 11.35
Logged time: 4.55
